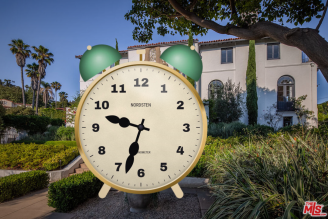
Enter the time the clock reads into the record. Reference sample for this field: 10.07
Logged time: 9.33
